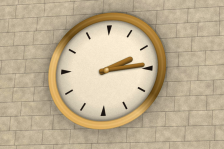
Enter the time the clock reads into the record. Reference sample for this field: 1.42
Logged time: 2.14
